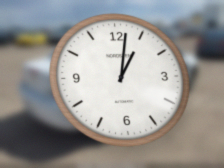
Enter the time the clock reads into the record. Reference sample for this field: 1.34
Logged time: 1.02
